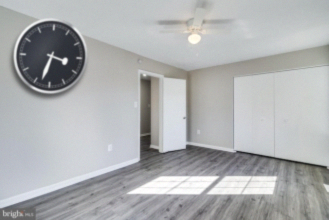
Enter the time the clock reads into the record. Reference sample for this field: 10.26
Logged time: 3.33
